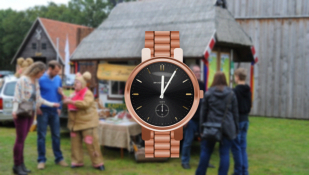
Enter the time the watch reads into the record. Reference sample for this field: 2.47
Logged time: 12.05
